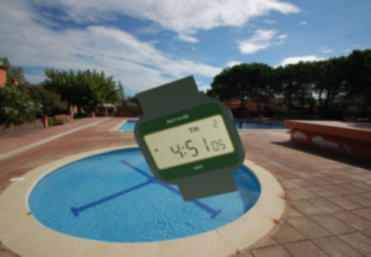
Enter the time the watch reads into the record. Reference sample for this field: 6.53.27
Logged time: 4.51.05
